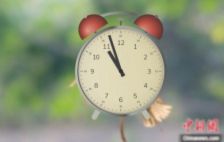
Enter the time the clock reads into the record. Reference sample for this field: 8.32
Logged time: 10.57
